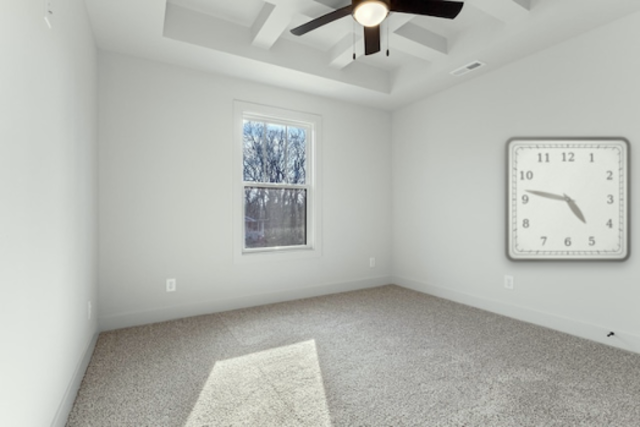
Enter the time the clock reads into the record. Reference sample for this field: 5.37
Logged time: 4.47
